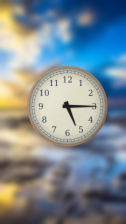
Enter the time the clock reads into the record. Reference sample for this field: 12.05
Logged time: 5.15
